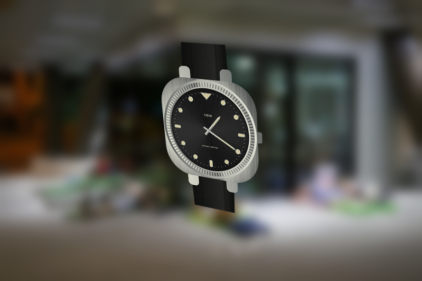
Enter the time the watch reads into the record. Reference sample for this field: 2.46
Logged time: 1.20
